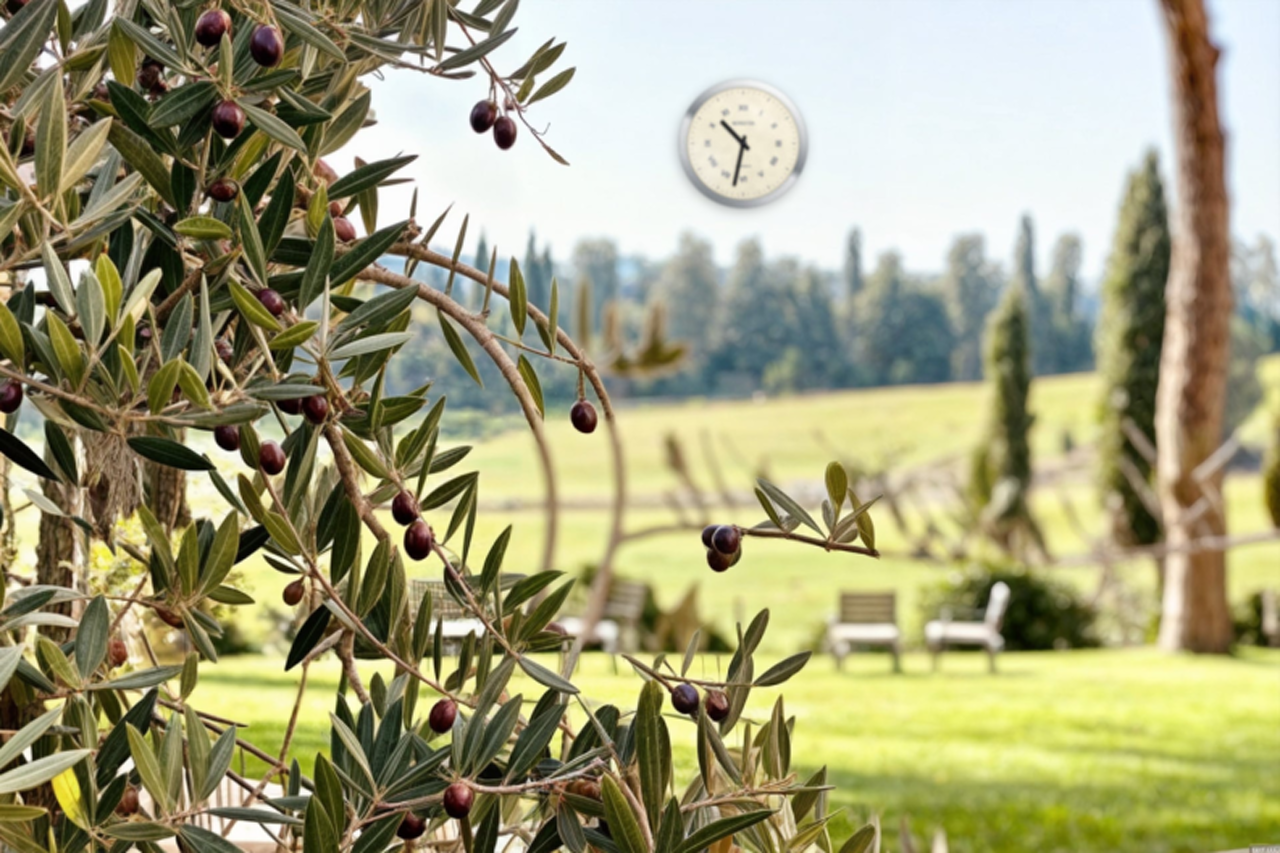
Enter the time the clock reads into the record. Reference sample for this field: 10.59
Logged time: 10.32
